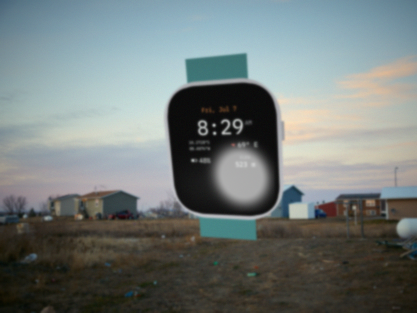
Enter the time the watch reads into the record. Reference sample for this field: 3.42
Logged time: 8.29
